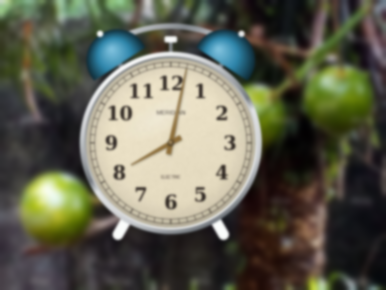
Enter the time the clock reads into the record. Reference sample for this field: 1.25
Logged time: 8.02
